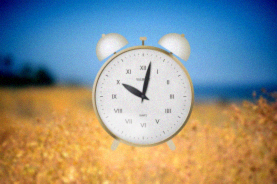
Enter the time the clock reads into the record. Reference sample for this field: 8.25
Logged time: 10.02
